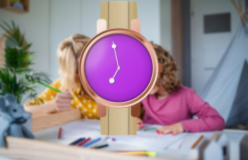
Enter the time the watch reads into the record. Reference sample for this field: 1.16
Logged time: 6.58
